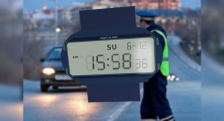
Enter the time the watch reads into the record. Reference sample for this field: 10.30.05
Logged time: 15.58.36
